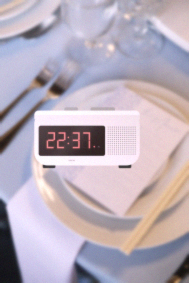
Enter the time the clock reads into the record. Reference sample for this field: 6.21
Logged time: 22.37
